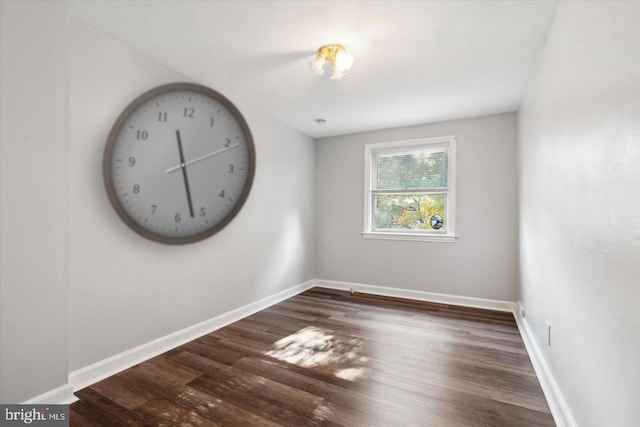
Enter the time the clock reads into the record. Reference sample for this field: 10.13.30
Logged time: 11.27.11
